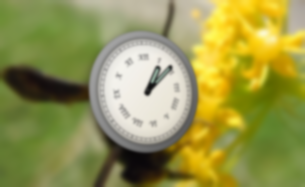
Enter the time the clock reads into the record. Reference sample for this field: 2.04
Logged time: 1.09
